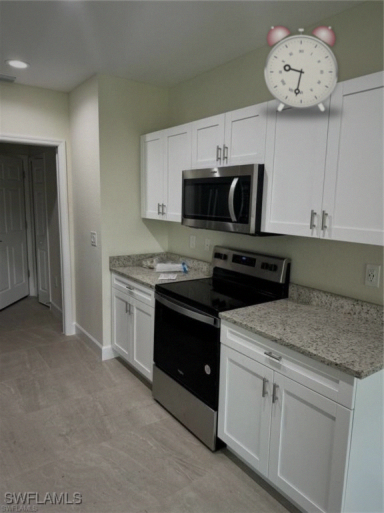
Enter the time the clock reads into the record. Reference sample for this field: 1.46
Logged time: 9.32
